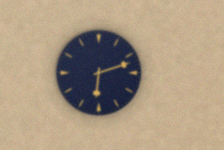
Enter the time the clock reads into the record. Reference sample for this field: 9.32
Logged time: 6.12
